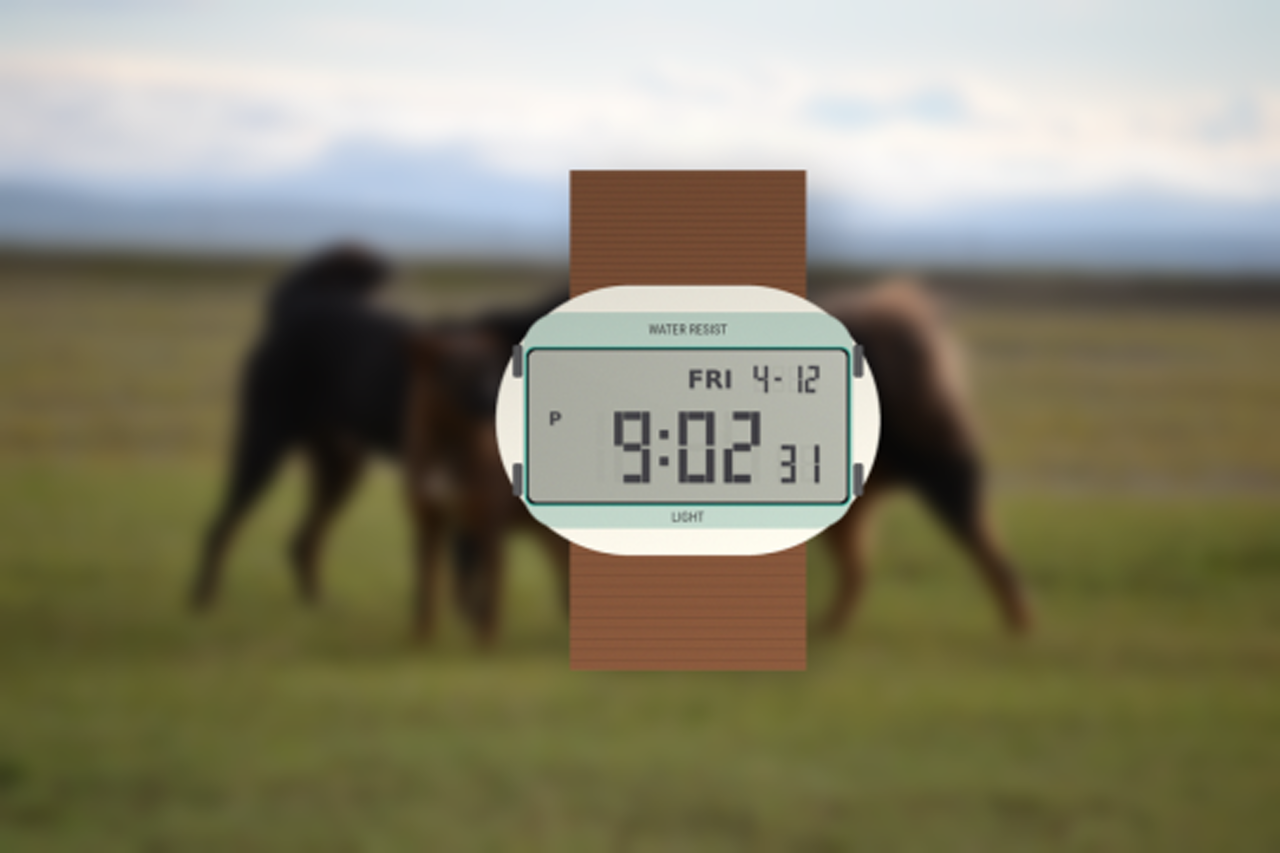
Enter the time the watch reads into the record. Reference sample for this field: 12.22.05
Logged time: 9.02.31
